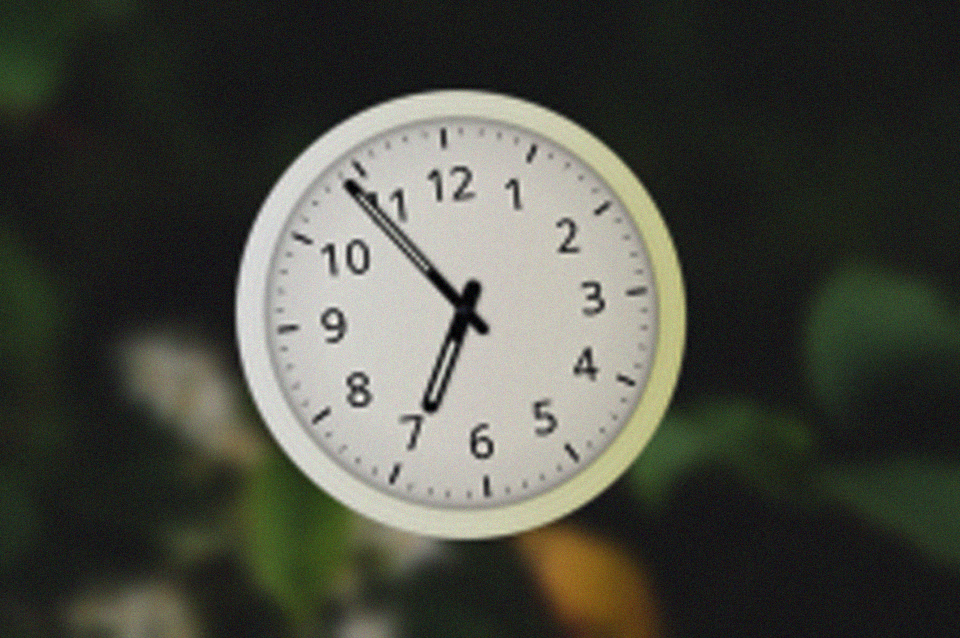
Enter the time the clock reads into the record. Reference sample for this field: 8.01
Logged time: 6.54
